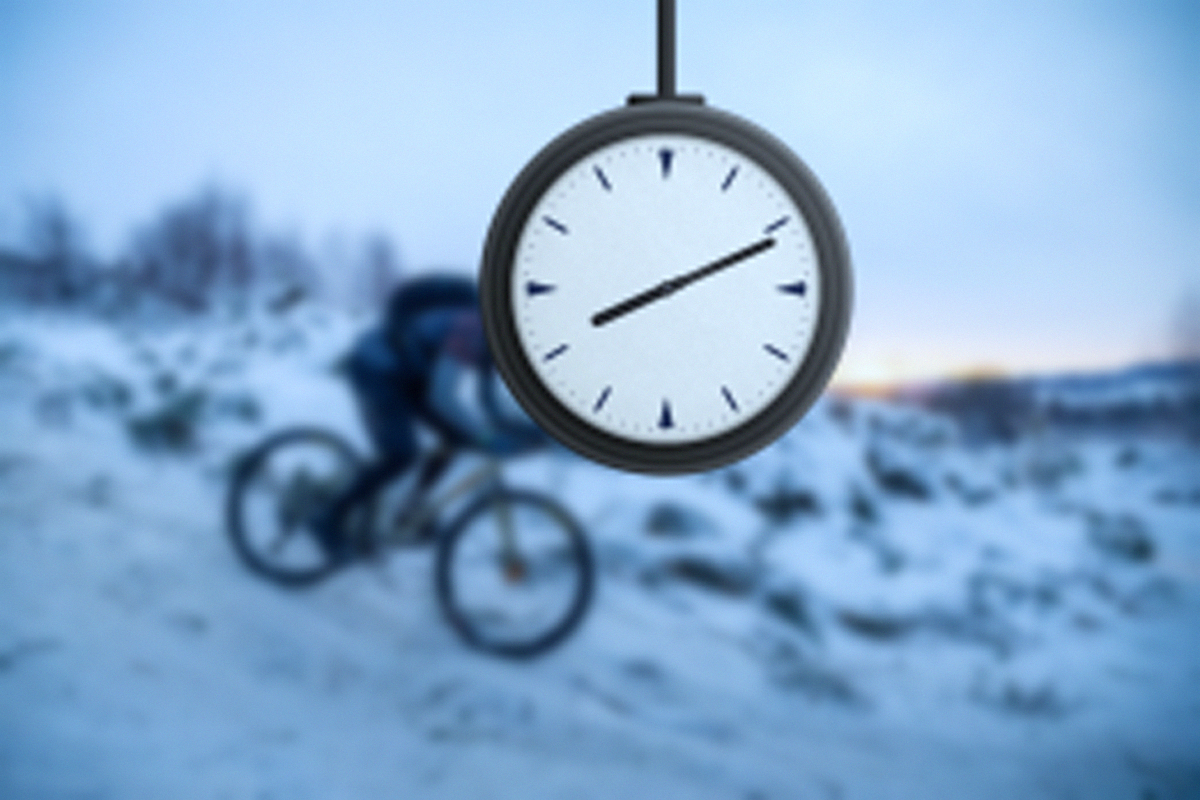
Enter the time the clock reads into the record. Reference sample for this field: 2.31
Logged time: 8.11
